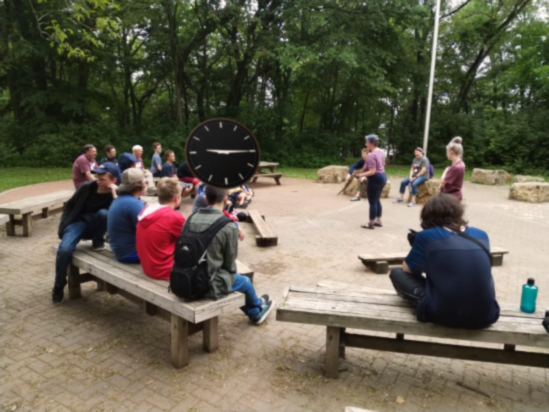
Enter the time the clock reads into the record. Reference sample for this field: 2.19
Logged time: 9.15
